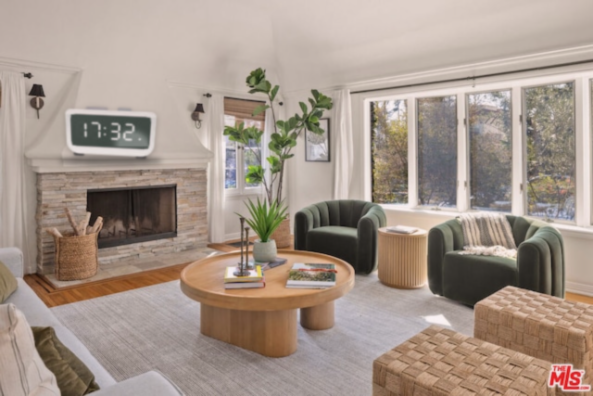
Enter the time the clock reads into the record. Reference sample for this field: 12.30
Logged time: 17.32
